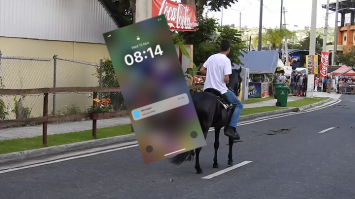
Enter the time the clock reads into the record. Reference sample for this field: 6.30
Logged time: 8.14
